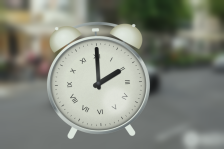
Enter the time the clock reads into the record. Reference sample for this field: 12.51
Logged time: 2.00
